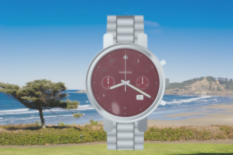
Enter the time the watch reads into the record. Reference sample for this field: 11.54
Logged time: 8.20
